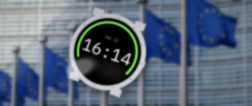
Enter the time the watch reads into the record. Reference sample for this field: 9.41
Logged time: 16.14
